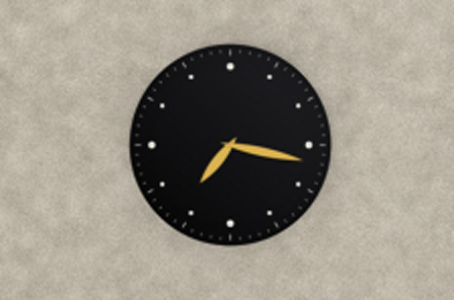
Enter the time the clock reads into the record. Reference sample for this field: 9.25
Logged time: 7.17
